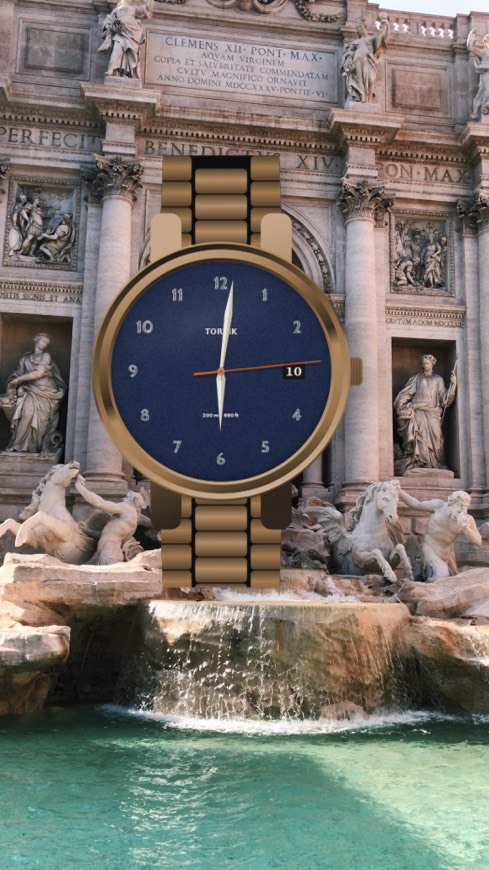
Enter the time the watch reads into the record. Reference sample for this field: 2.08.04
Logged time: 6.01.14
